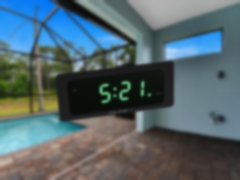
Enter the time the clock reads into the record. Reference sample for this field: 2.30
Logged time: 5.21
